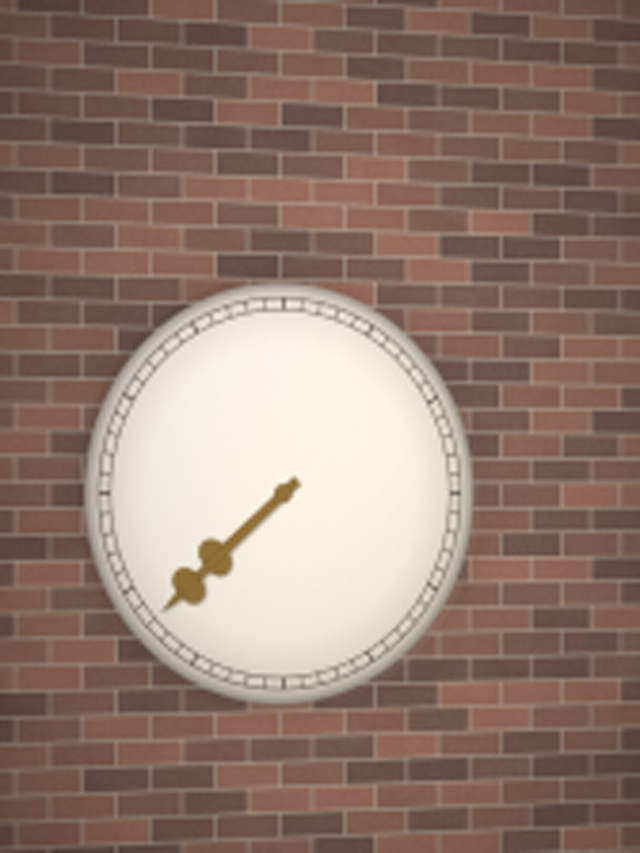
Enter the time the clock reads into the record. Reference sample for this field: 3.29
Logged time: 7.38
